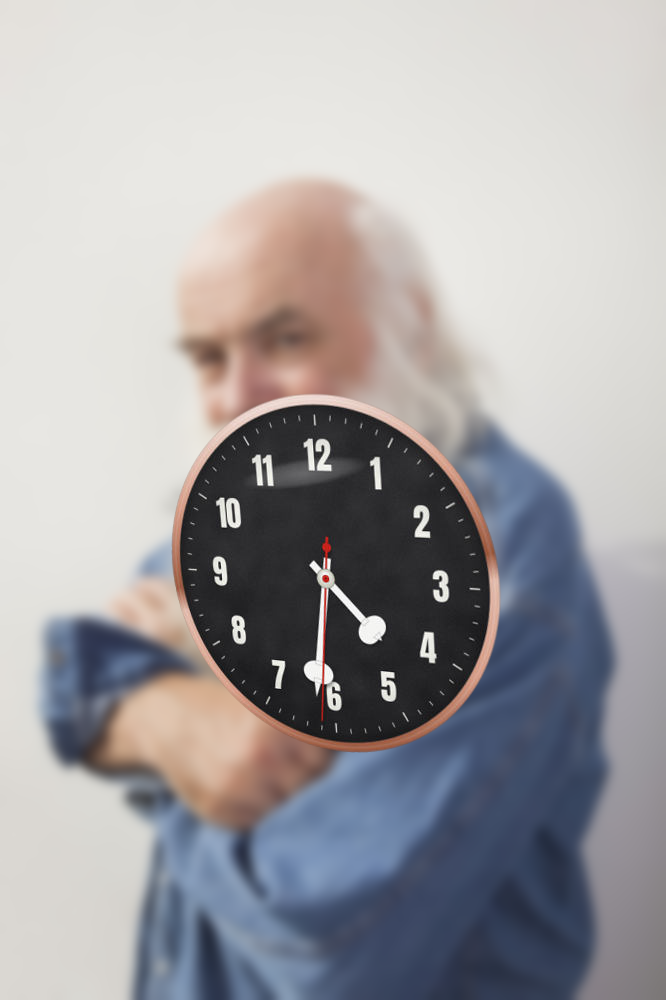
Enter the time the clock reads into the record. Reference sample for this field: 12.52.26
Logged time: 4.31.31
